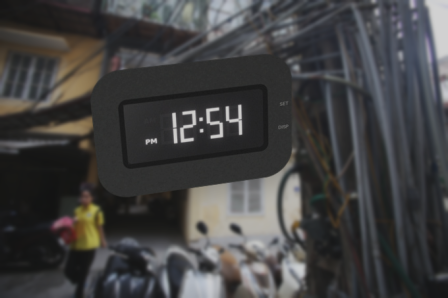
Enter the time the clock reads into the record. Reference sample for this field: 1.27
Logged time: 12.54
